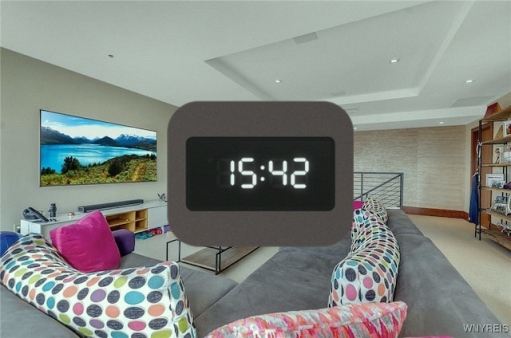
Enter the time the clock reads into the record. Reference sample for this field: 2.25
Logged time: 15.42
